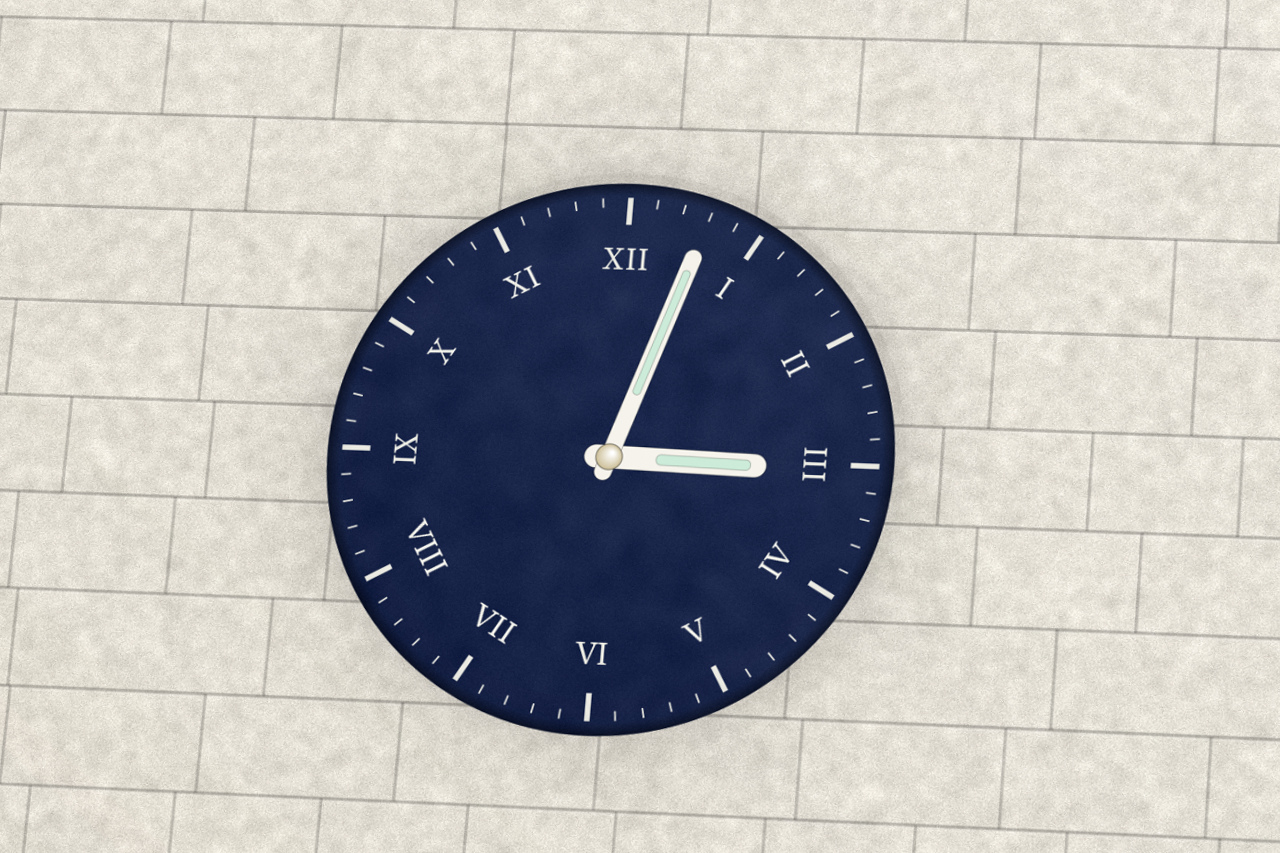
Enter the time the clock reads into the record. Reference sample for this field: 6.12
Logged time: 3.03
